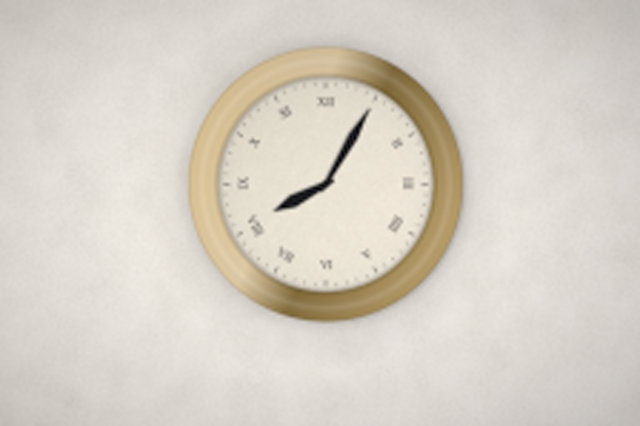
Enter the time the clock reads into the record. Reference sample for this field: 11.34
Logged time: 8.05
